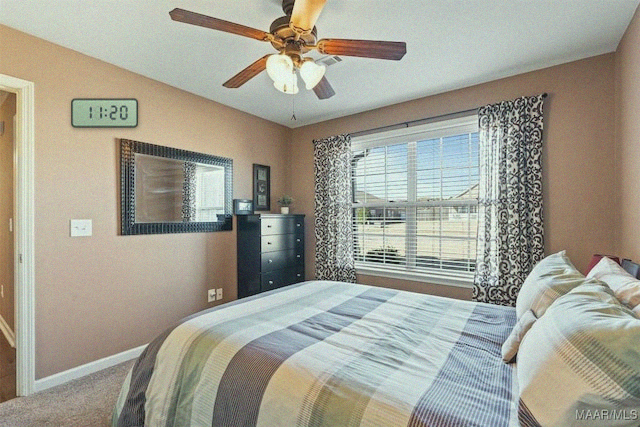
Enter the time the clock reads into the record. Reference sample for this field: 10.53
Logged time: 11.20
